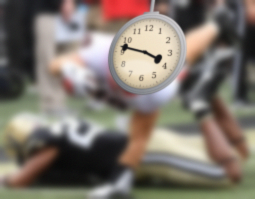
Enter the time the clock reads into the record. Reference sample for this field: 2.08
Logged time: 3.47
